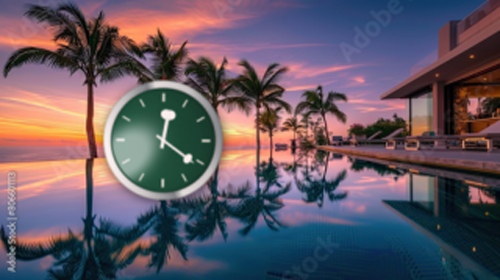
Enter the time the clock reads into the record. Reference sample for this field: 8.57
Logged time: 12.21
